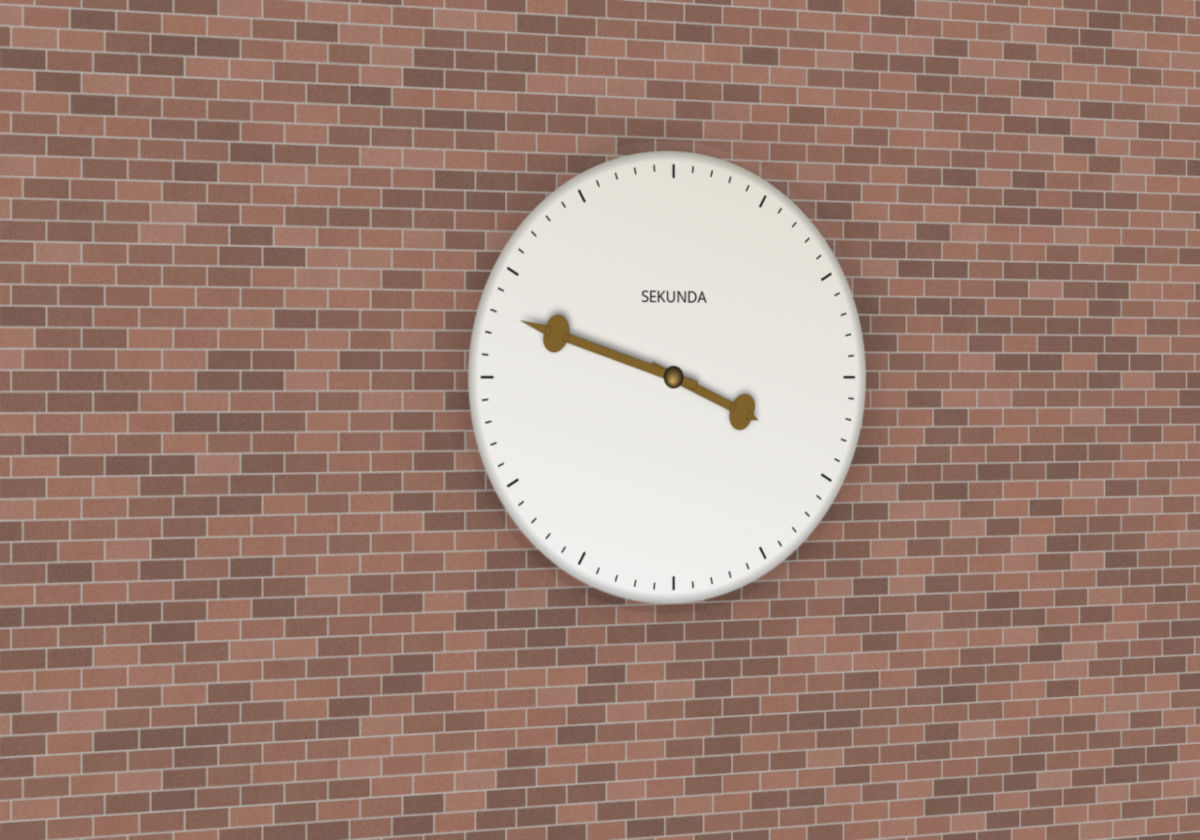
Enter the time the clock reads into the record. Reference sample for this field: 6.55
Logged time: 3.48
